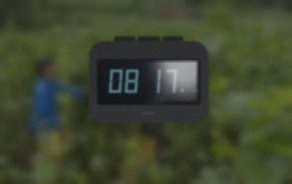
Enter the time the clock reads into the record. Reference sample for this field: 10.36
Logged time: 8.17
